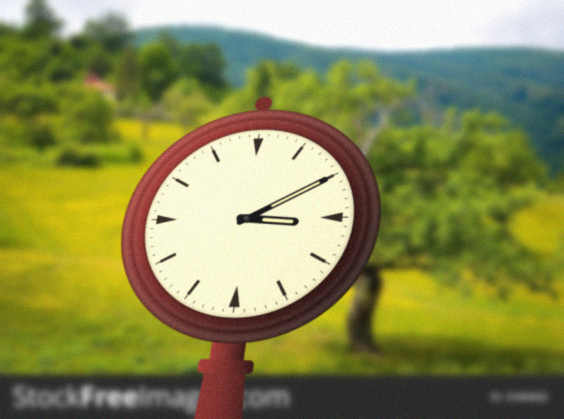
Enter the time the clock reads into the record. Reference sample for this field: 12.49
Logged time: 3.10
